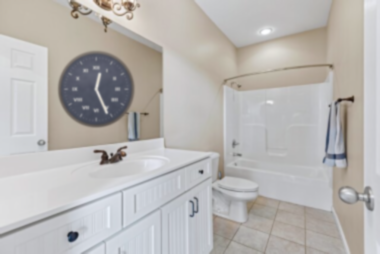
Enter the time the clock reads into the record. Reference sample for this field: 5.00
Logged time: 12.26
